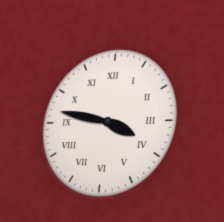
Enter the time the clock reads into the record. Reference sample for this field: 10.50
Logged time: 3.47
